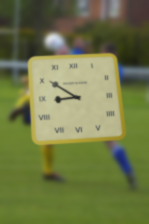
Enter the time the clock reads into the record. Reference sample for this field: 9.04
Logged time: 8.51
